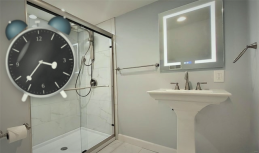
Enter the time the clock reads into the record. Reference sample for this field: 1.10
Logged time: 3.37
